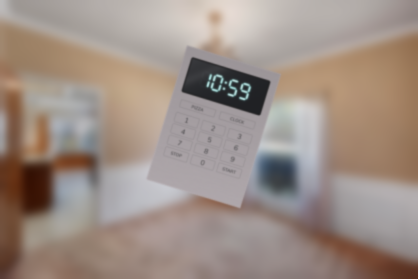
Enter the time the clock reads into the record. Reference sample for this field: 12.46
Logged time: 10.59
